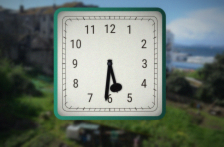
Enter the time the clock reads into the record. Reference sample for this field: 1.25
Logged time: 5.31
